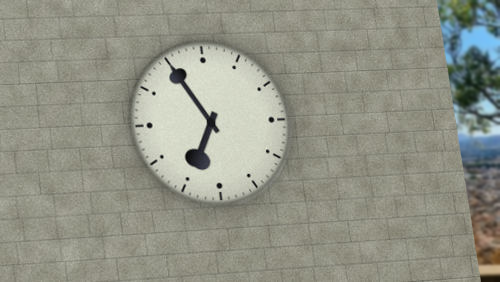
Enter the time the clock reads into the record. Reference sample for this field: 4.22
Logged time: 6.55
